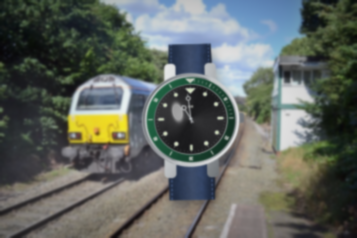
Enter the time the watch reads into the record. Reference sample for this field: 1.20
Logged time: 10.59
